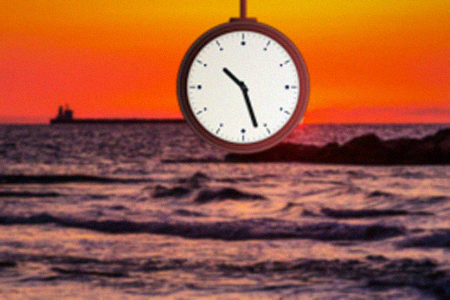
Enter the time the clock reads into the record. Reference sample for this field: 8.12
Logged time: 10.27
